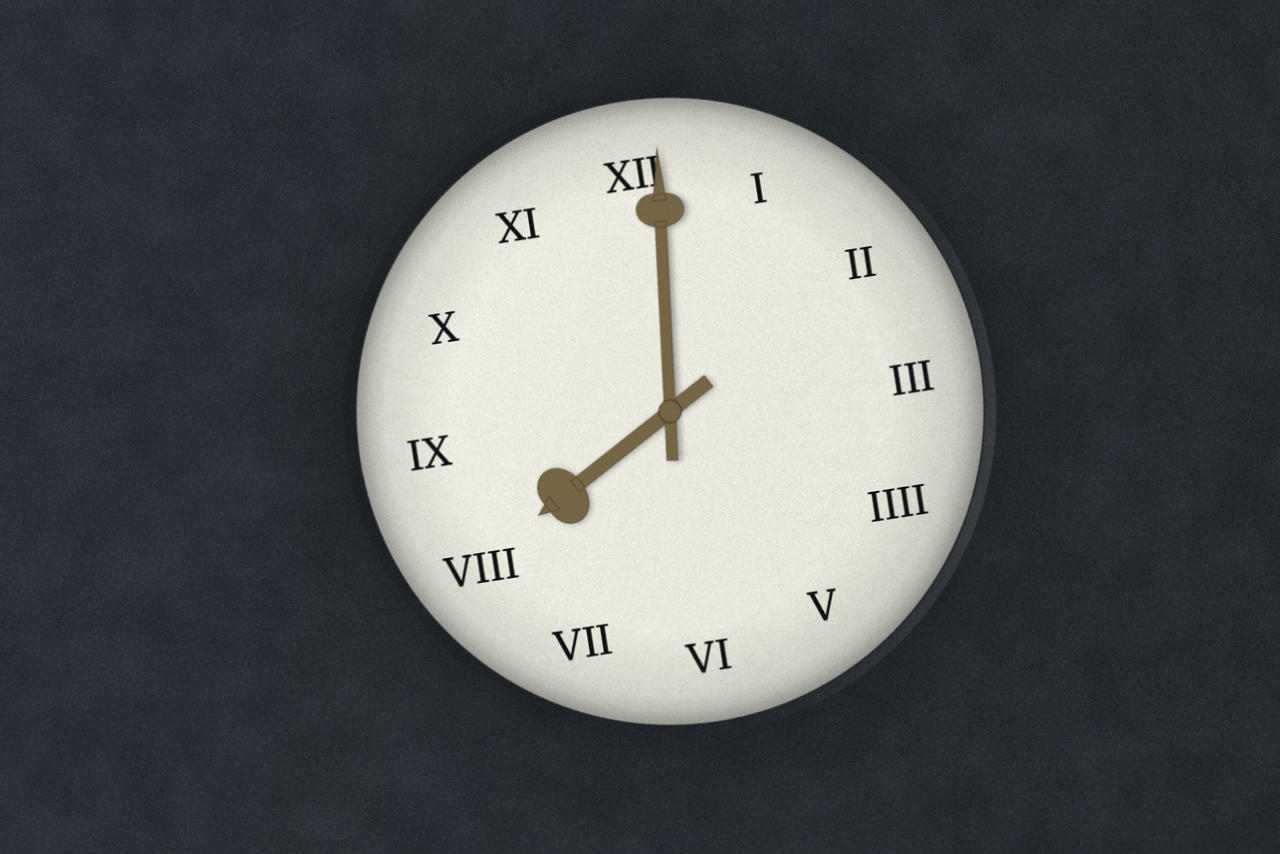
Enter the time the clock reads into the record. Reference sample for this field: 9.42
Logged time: 8.01
